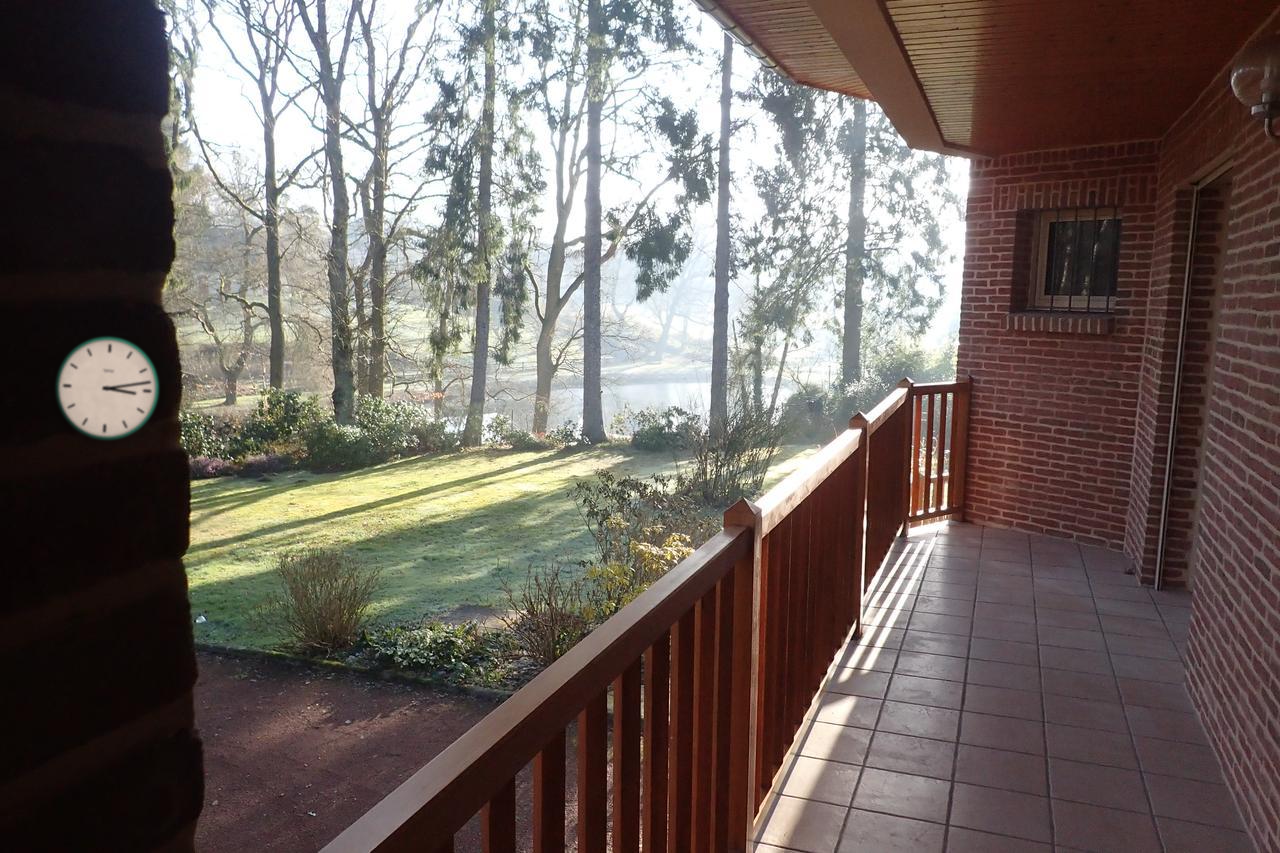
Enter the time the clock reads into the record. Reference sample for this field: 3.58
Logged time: 3.13
